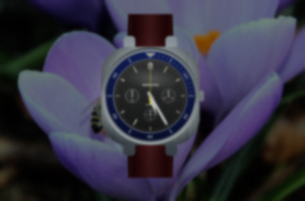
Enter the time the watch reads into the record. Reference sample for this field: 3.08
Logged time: 5.25
